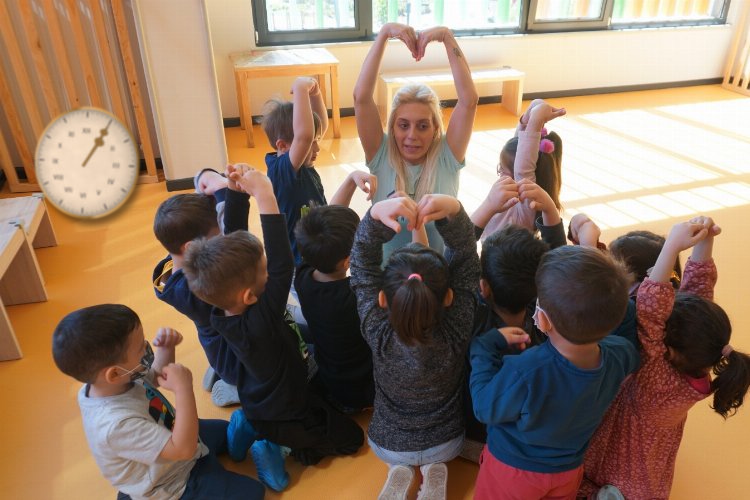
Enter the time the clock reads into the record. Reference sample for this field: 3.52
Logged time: 1.05
